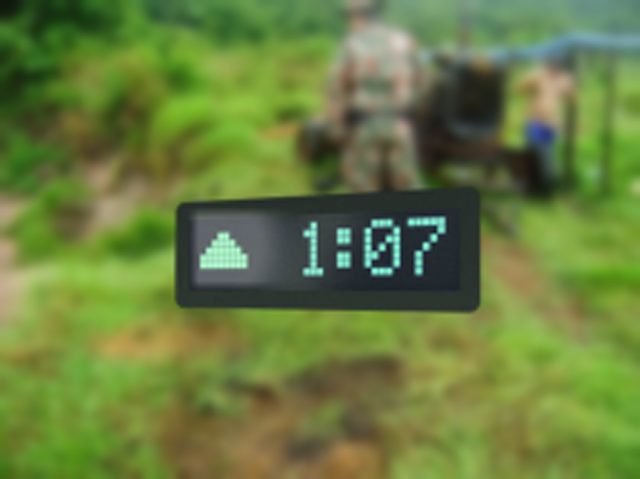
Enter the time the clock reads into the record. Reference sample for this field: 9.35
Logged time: 1.07
